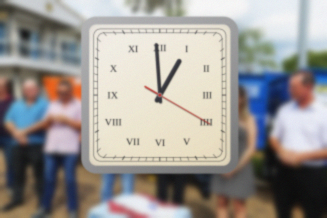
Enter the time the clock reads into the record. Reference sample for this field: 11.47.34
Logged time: 12.59.20
